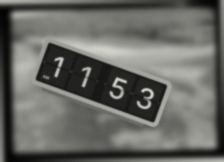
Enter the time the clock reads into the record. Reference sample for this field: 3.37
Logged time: 11.53
